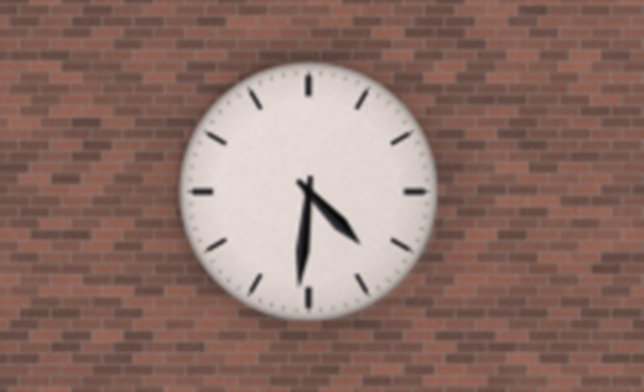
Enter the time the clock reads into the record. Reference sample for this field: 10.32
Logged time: 4.31
